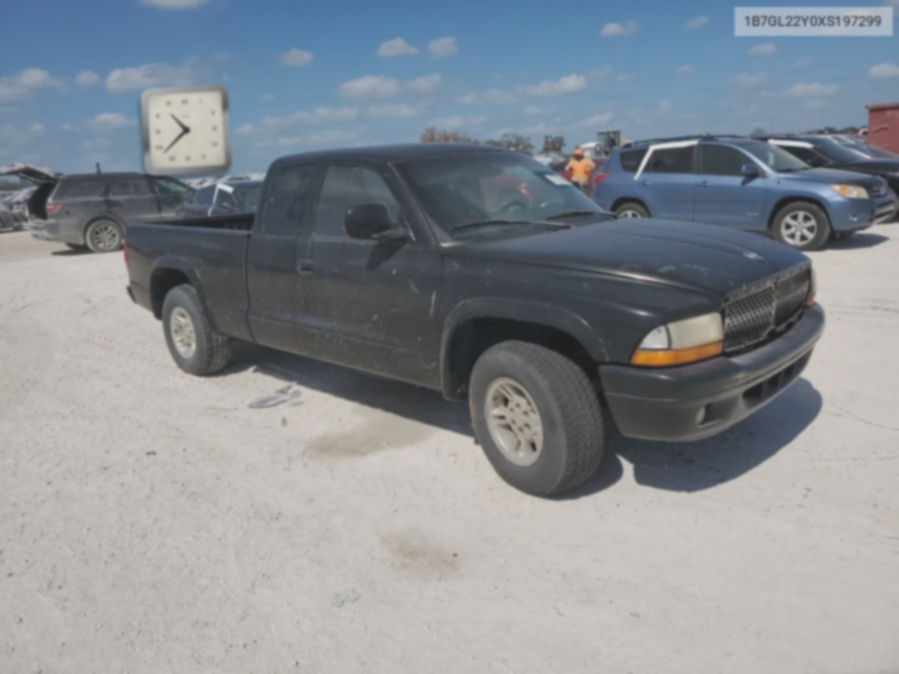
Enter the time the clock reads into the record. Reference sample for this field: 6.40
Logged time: 10.38
